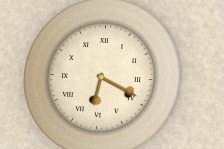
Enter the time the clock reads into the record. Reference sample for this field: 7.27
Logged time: 6.19
